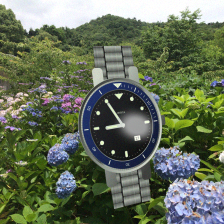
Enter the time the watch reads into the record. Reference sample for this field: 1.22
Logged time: 8.55
